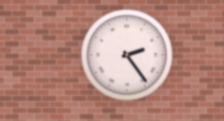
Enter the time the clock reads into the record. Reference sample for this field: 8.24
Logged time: 2.24
